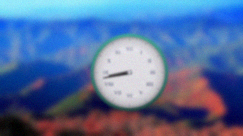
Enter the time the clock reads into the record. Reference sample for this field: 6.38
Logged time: 8.43
